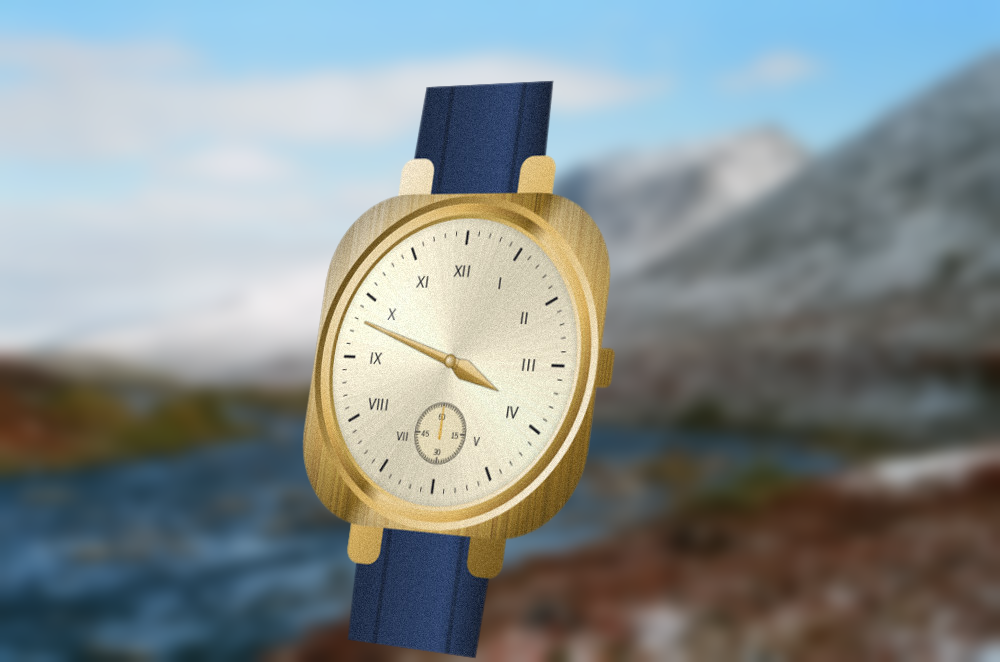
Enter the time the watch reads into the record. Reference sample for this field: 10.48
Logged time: 3.48
